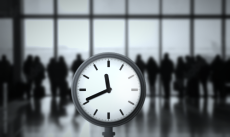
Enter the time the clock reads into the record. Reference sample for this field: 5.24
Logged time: 11.41
